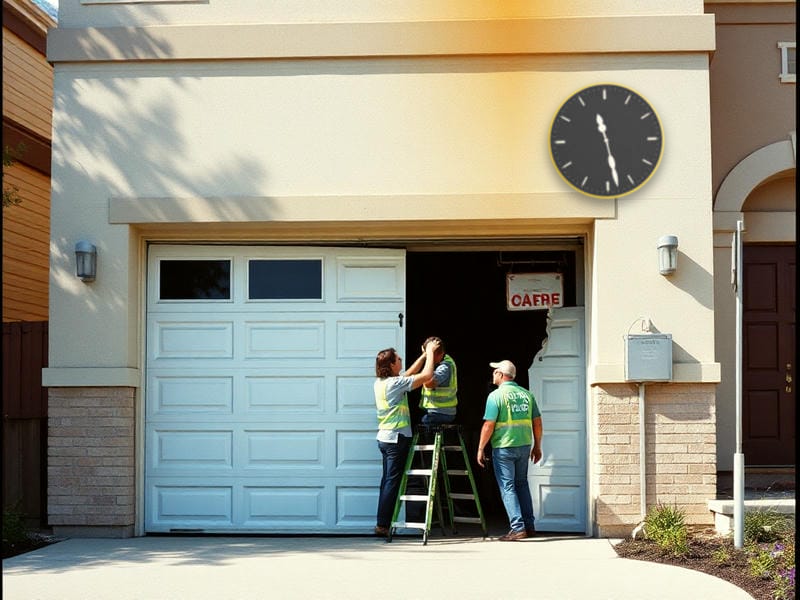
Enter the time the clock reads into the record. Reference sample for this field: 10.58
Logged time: 11.28
